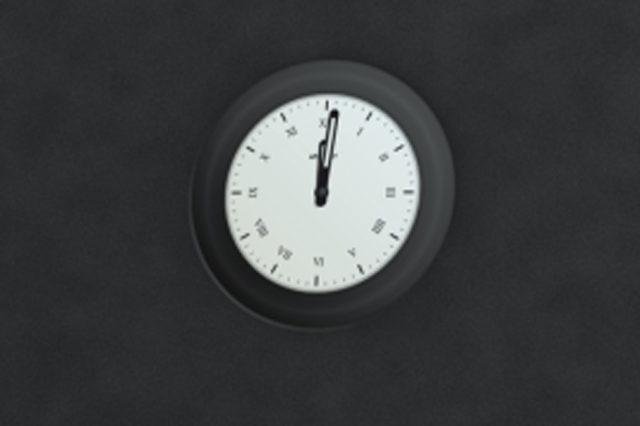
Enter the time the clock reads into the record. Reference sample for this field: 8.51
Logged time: 12.01
